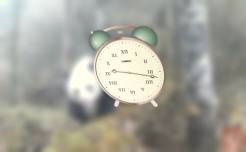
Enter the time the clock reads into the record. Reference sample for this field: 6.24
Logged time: 9.17
